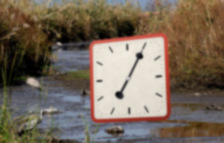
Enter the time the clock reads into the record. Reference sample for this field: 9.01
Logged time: 7.05
